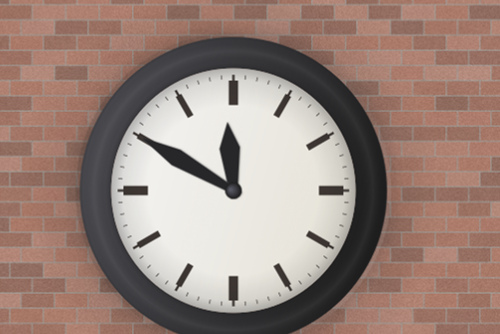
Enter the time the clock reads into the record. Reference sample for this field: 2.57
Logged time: 11.50
